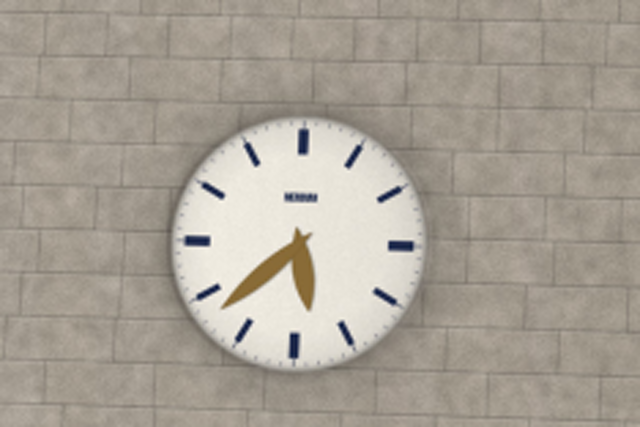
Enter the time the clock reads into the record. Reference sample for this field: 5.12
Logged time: 5.38
